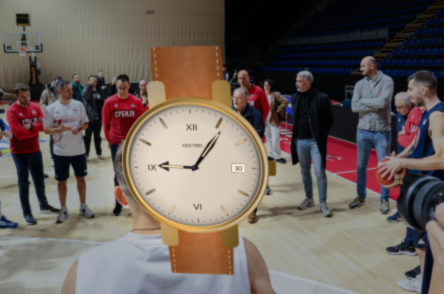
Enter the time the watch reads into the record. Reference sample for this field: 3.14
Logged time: 9.06
